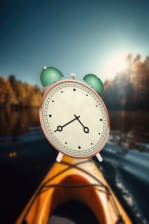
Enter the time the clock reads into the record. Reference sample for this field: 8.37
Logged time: 4.40
